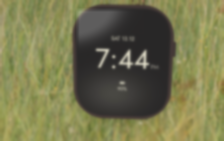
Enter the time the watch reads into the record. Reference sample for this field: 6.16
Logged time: 7.44
